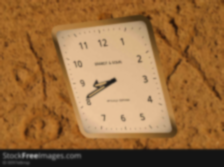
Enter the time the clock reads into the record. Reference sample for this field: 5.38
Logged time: 8.41
